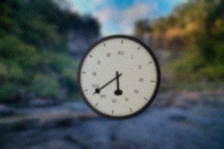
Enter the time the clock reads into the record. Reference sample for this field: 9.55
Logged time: 5.38
